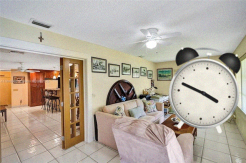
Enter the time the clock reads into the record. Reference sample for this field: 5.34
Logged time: 3.48
